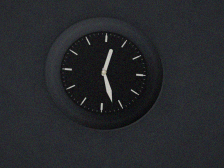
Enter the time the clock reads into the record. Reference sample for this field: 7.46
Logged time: 12.27
